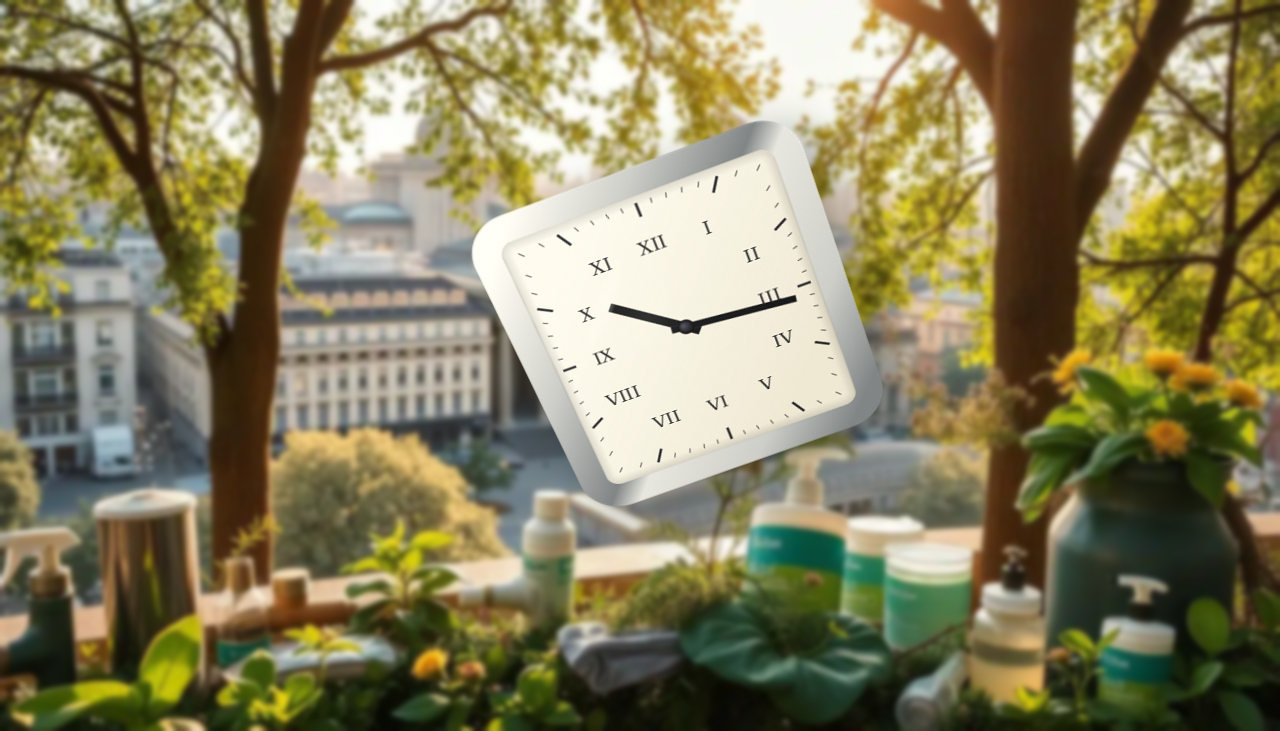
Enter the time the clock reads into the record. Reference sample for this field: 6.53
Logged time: 10.16
